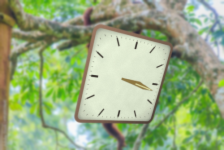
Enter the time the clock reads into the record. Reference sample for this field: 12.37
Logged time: 3.17
